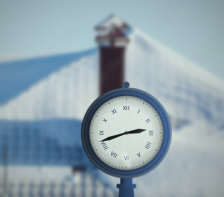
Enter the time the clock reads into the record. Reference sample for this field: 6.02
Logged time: 2.42
